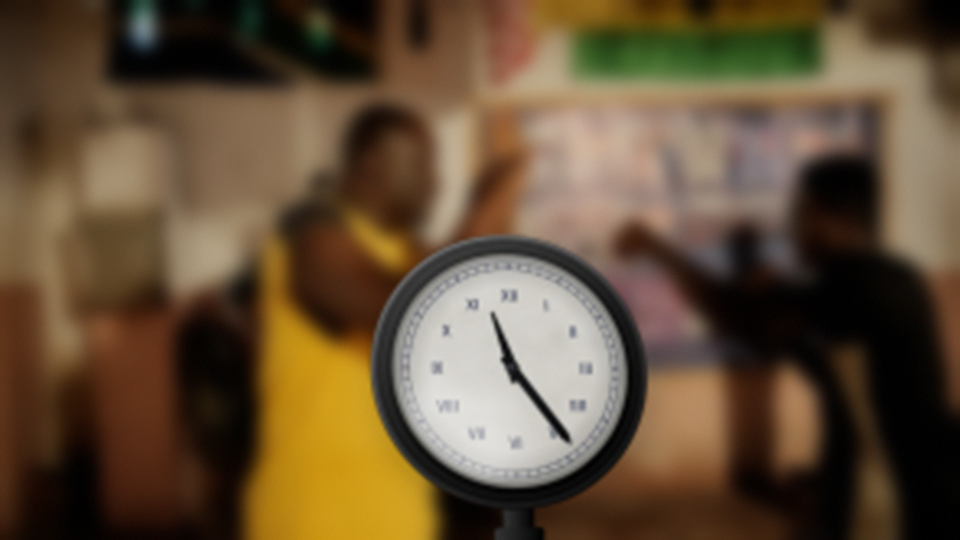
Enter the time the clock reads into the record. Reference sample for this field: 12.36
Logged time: 11.24
